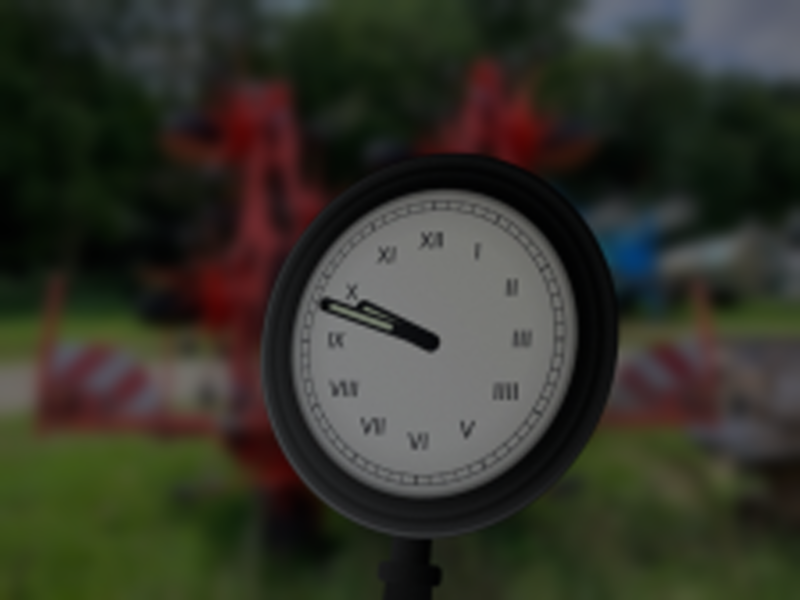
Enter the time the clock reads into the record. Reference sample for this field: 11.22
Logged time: 9.48
